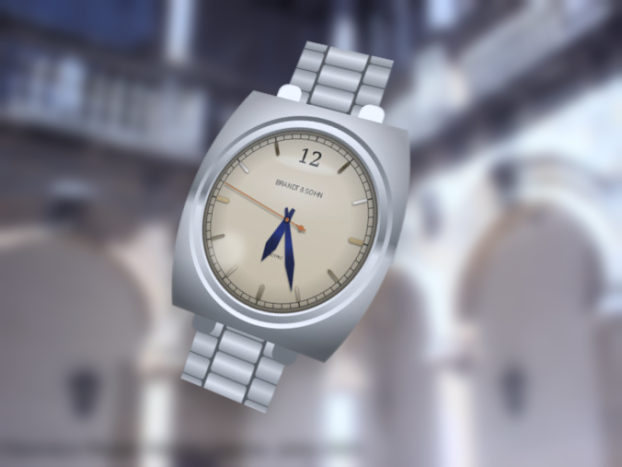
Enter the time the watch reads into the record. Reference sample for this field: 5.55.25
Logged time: 6.25.47
